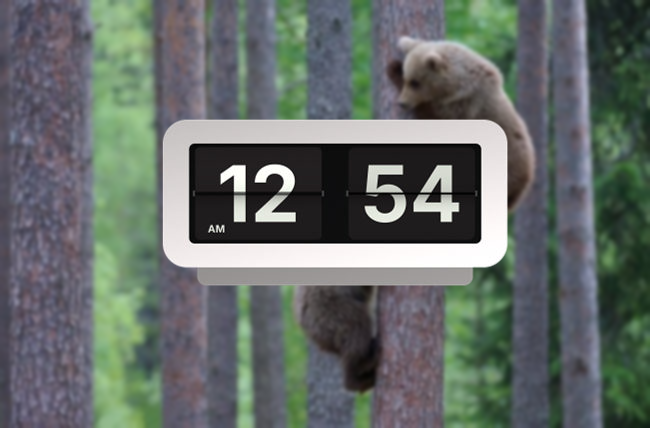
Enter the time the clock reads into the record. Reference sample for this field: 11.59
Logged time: 12.54
